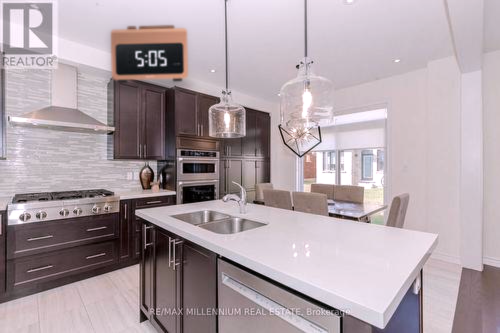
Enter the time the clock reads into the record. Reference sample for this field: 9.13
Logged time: 5.05
